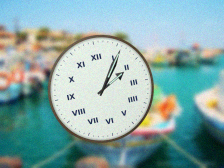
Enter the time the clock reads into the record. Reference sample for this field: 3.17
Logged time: 2.06
